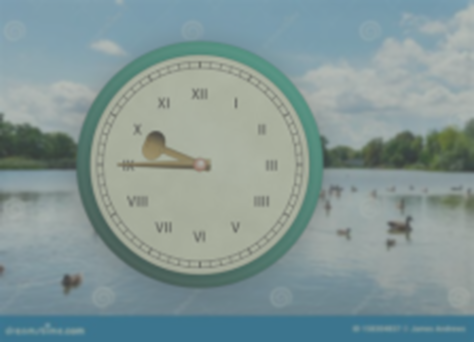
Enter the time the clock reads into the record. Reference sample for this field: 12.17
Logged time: 9.45
